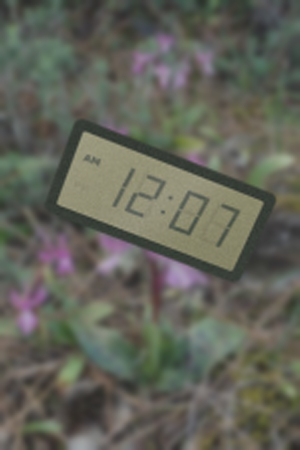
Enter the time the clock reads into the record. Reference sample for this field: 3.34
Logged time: 12.07
